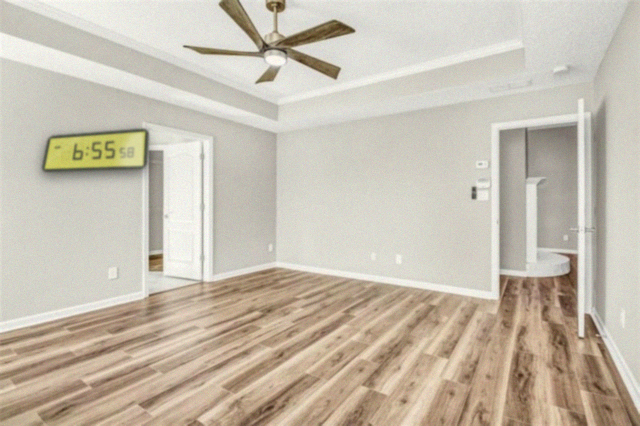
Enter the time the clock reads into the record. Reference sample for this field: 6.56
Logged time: 6.55
